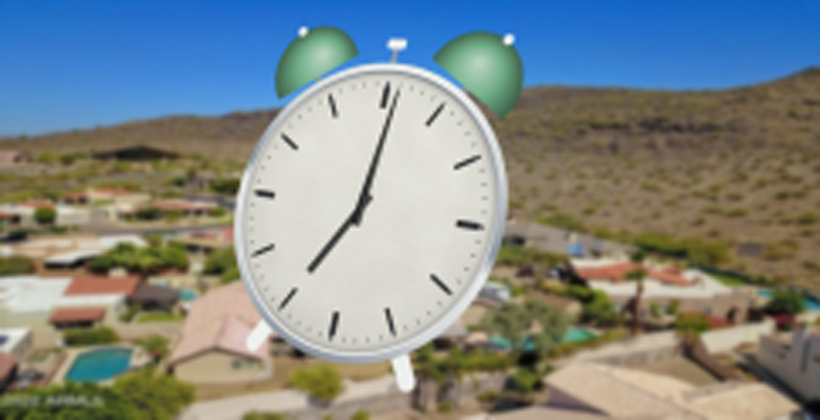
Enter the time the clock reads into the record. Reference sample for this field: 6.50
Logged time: 7.01
